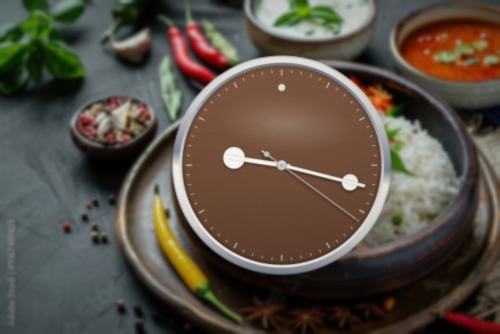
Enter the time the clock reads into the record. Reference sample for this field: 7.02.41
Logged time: 9.17.21
